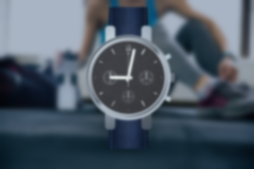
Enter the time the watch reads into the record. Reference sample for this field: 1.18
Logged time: 9.02
